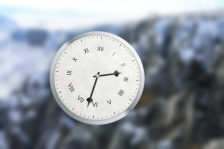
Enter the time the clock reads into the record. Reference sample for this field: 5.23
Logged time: 2.32
